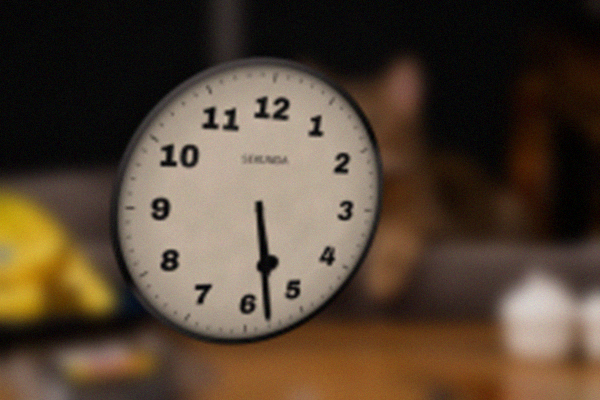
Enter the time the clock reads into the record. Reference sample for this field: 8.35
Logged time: 5.28
